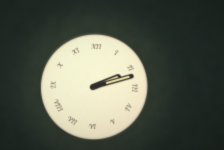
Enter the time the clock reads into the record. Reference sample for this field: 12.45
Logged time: 2.12
